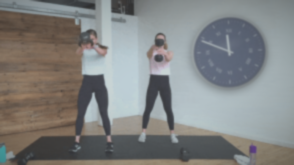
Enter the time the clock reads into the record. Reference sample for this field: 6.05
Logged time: 11.49
